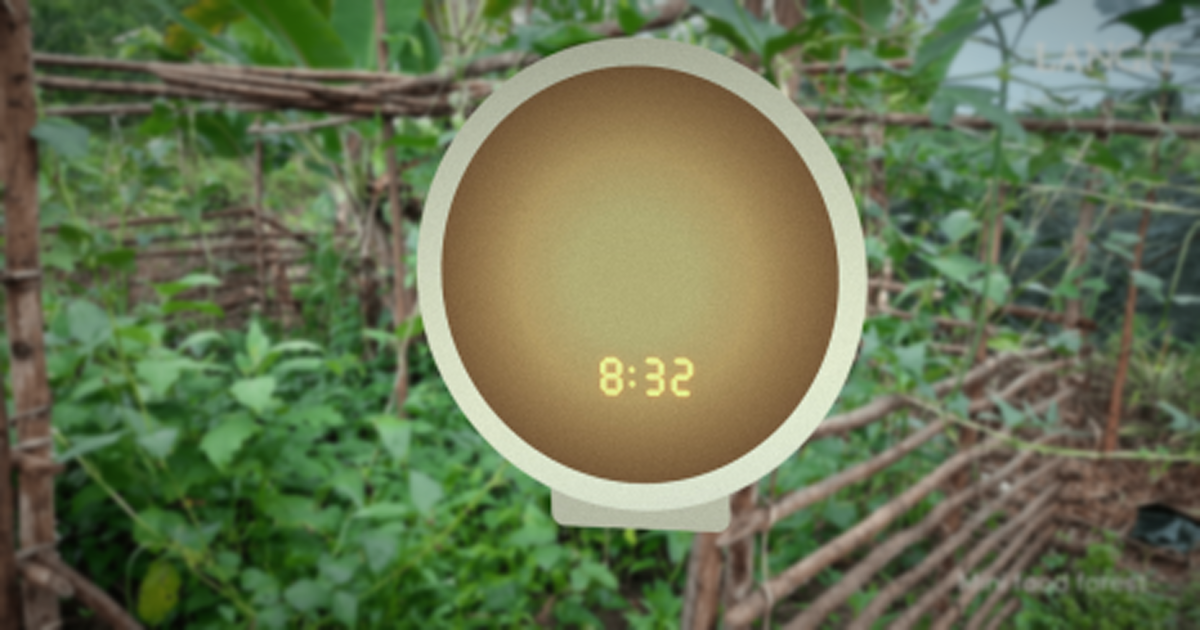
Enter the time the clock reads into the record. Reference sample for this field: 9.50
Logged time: 8.32
